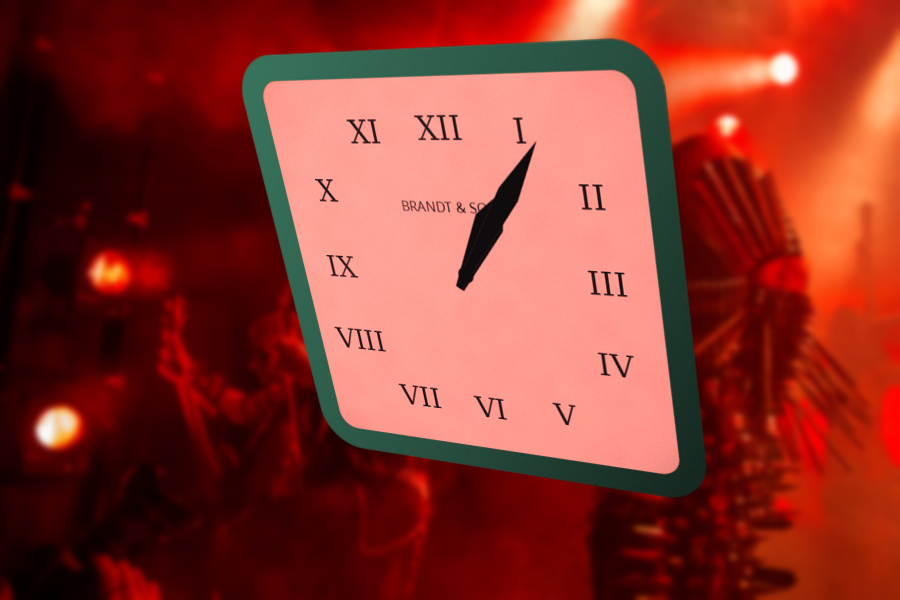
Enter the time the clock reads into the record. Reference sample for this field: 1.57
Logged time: 1.06
